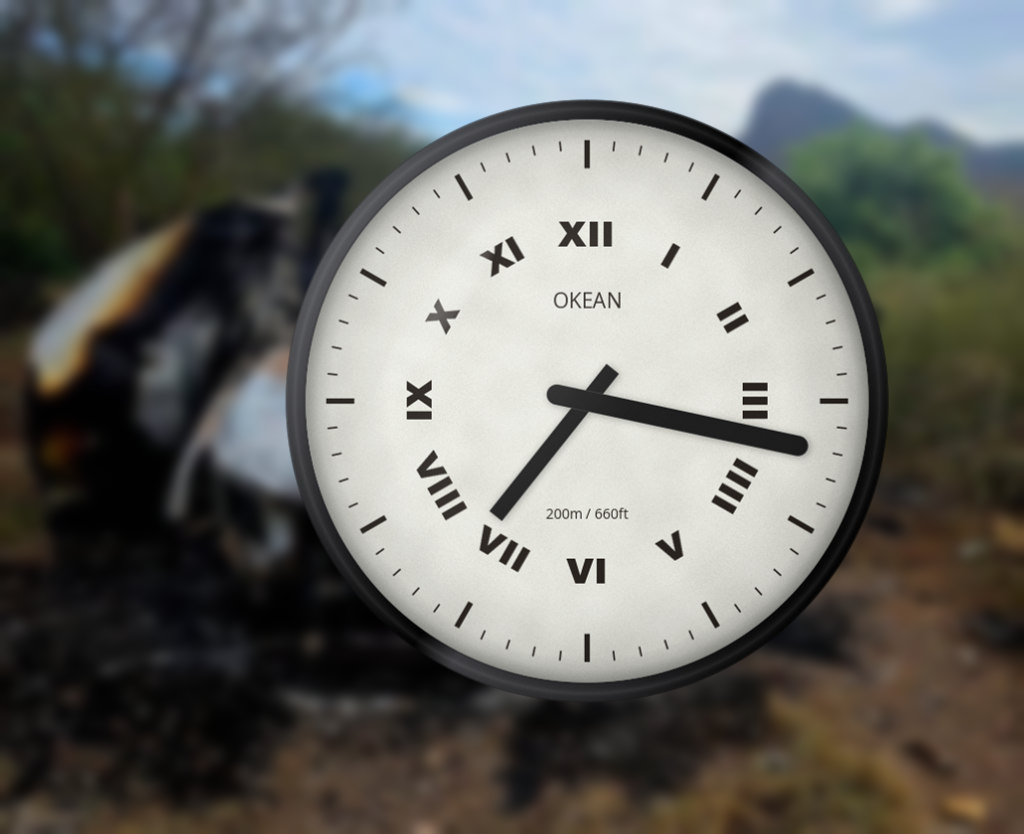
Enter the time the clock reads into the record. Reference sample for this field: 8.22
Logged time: 7.17
